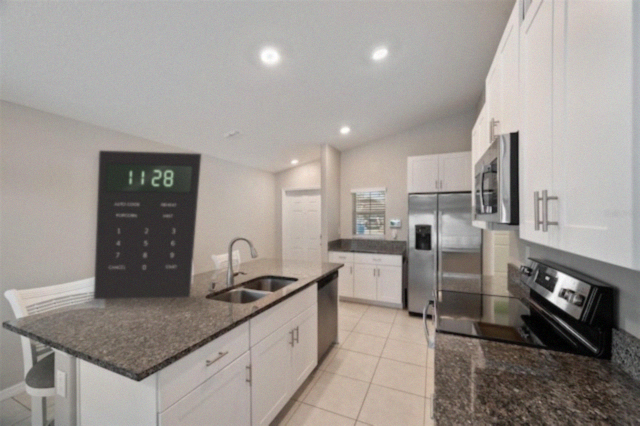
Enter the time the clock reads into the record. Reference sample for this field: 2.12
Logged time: 11.28
